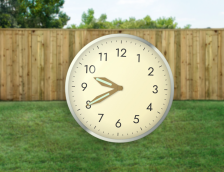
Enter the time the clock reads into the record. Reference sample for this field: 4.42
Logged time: 9.40
